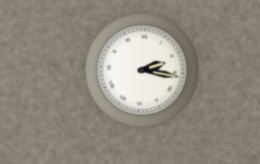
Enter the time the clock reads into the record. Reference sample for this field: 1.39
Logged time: 2.16
